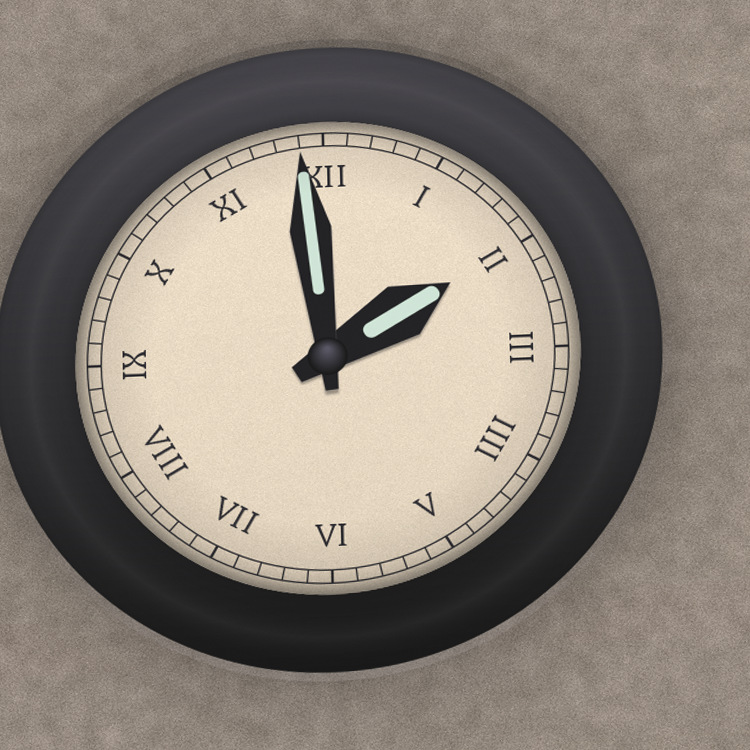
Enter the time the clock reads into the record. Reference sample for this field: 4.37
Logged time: 1.59
